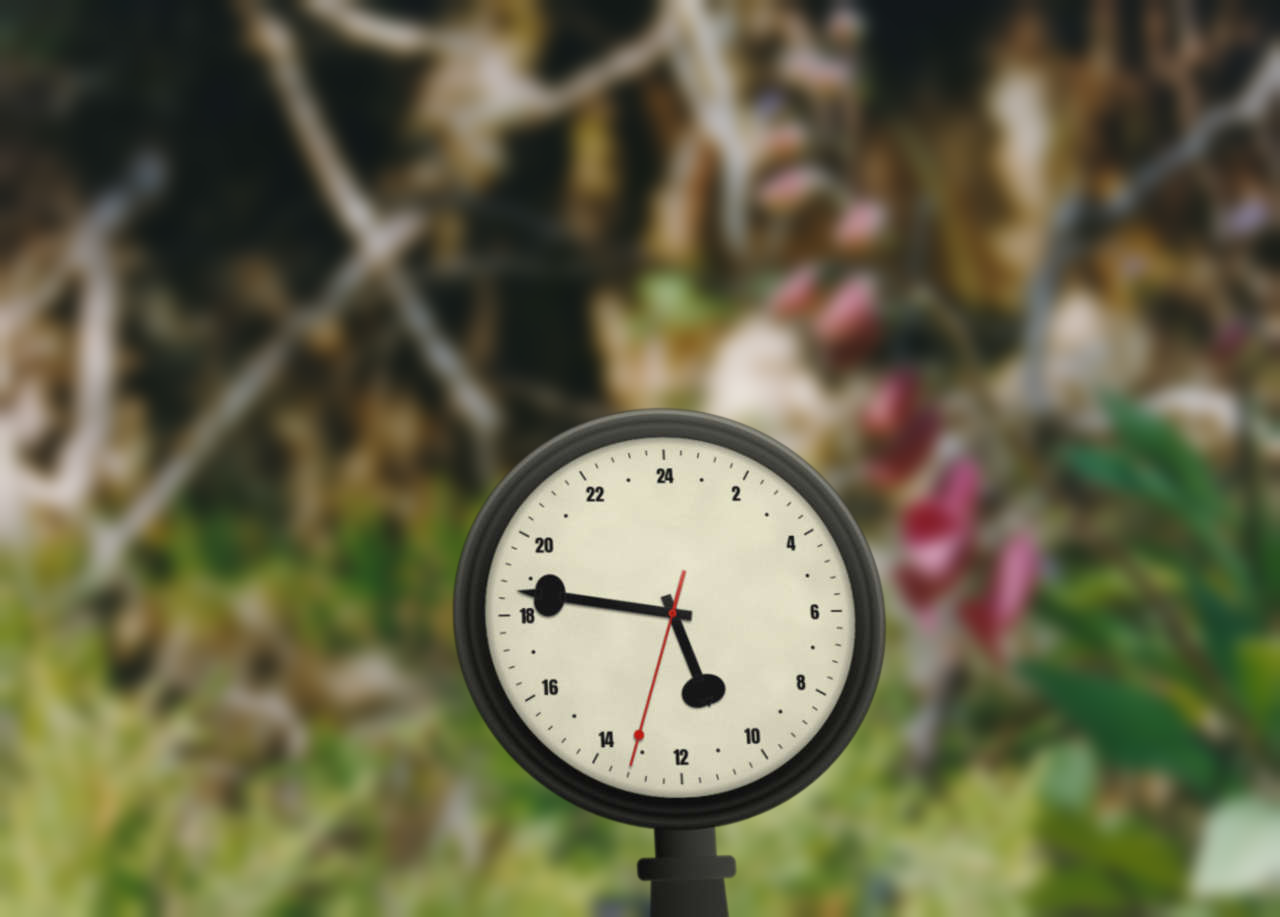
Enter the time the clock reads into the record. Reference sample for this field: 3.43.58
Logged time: 10.46.33
